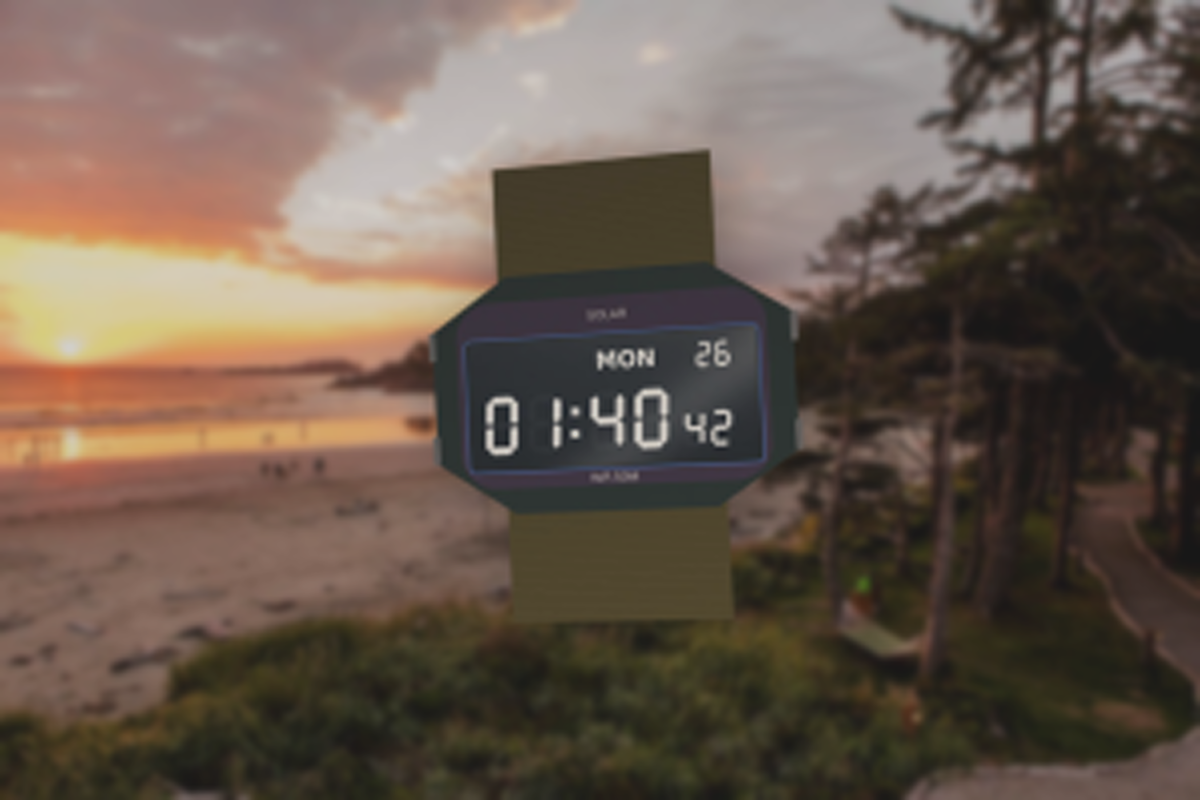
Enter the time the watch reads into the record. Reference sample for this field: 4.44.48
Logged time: 1.40.42
